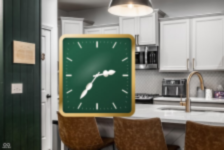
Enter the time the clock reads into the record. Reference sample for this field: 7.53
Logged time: 2.36
